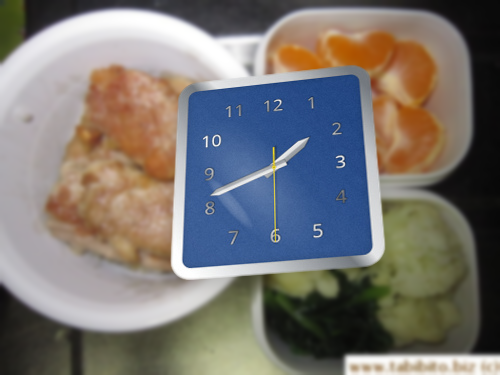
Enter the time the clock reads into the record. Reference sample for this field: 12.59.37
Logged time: 1.41.30
